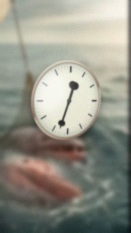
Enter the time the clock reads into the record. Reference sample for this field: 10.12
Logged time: 12.33
